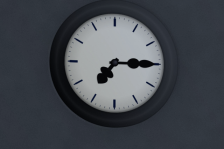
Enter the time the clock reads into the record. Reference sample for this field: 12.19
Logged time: 7.15
